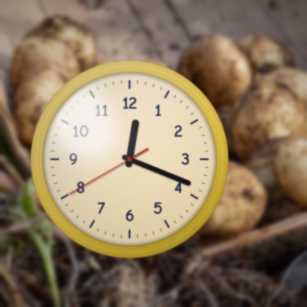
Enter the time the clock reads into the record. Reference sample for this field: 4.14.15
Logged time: 12.18.40
